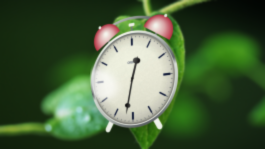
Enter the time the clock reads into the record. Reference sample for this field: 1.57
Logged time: 12.32
